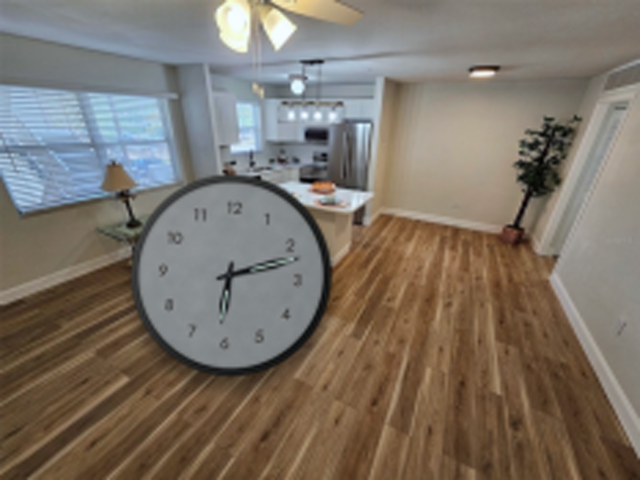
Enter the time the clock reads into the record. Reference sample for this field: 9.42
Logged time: 6.12
